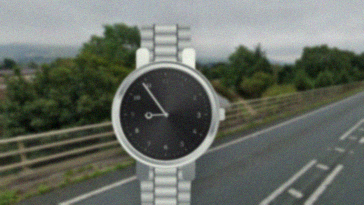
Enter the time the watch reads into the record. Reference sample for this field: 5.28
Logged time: 8.54
